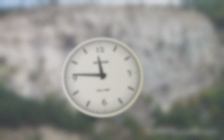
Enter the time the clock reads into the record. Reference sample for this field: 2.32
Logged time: 11.46
